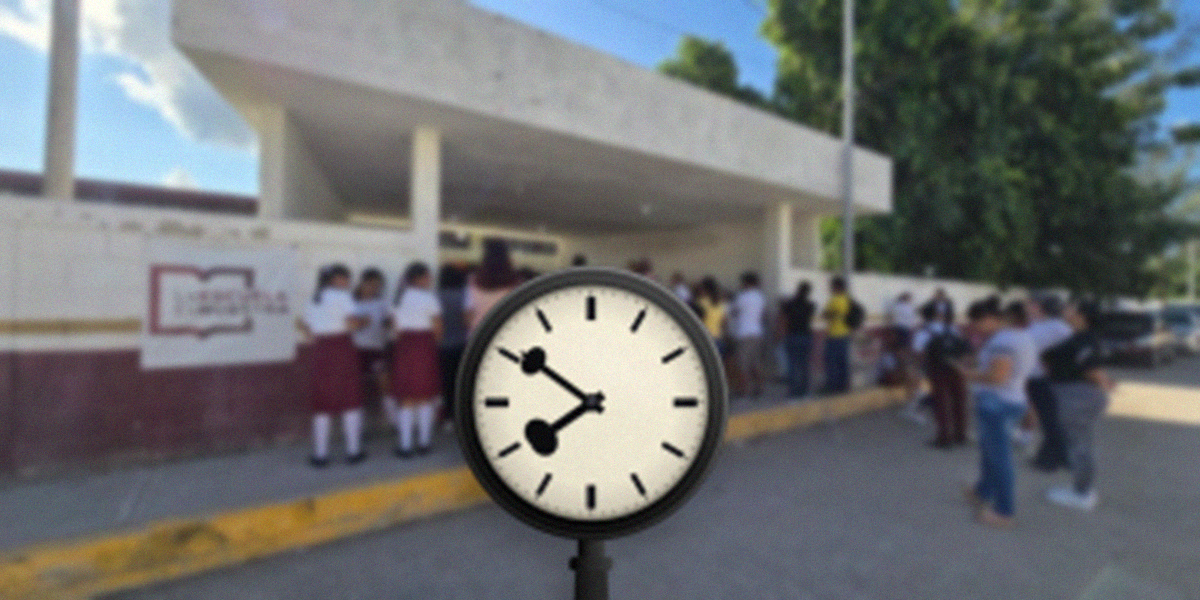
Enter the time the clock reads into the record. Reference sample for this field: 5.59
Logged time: 7.51
